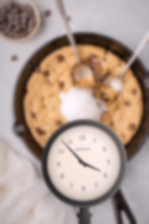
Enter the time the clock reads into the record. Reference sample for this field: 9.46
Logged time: 3.53
